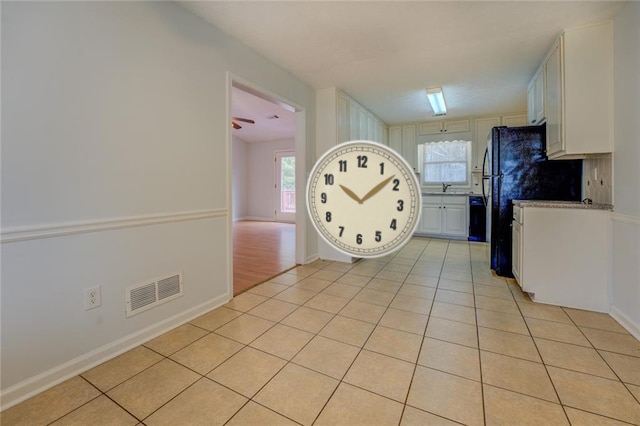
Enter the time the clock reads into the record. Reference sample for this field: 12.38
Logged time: 10.08
